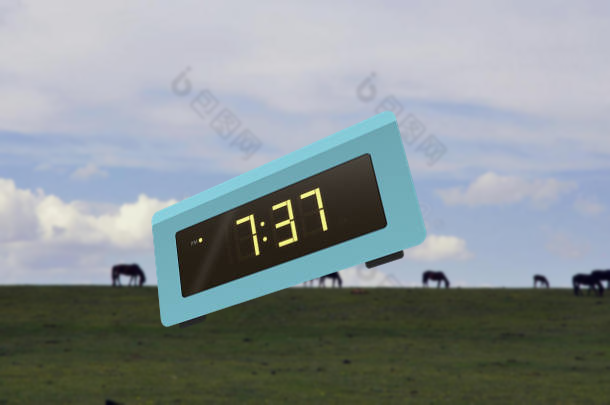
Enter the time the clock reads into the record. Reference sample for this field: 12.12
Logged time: 7.37
